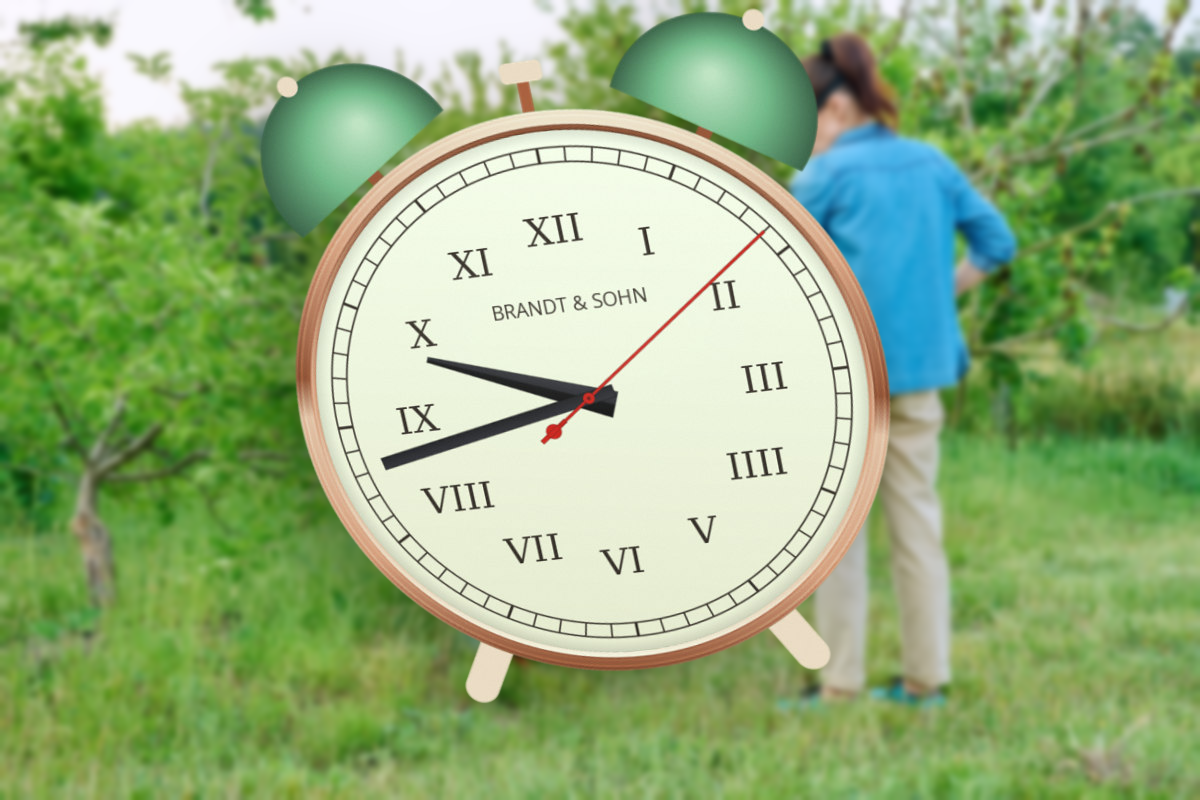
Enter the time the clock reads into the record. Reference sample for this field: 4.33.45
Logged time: 9.43.09
